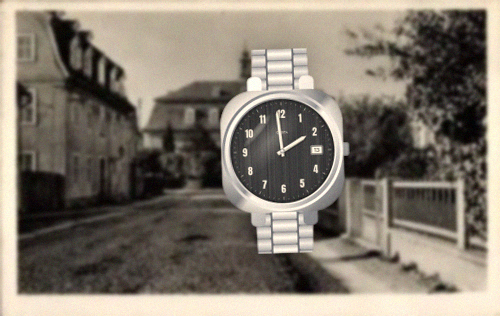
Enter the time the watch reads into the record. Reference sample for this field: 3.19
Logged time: 1.59
